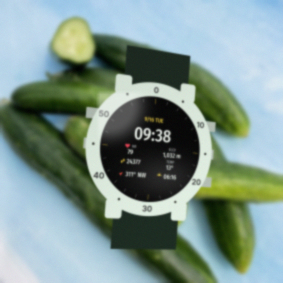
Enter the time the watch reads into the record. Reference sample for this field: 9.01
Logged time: 9.38
